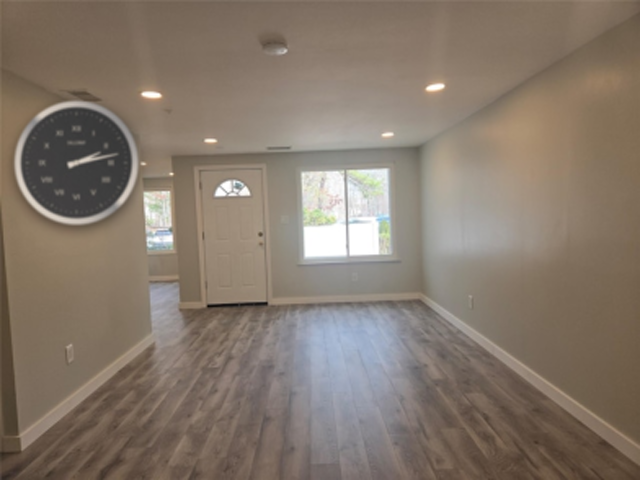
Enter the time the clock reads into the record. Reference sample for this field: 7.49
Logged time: 2.13
